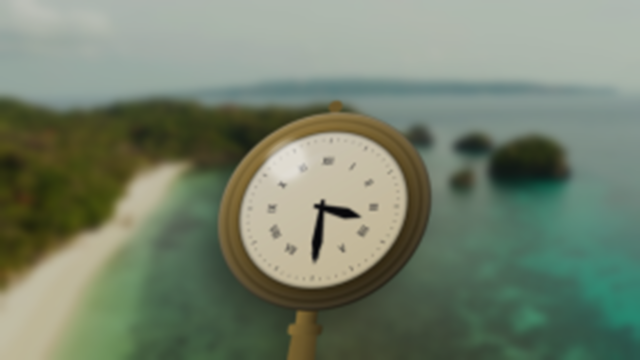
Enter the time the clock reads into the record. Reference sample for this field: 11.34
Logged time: 3.30
